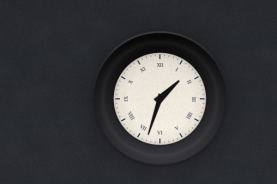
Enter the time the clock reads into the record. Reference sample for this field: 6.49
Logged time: 1.33
